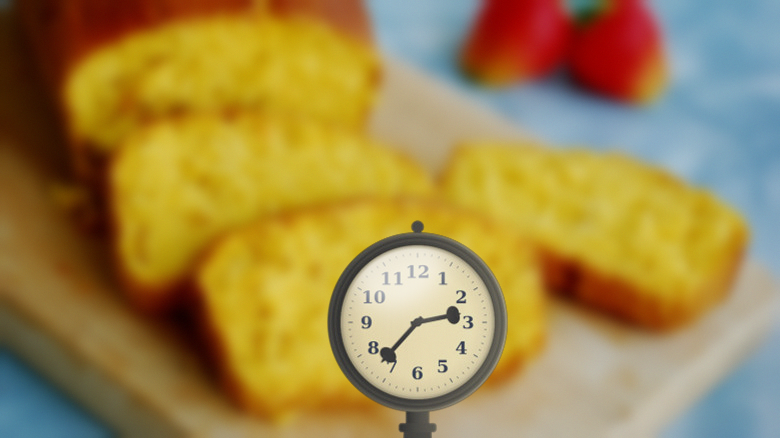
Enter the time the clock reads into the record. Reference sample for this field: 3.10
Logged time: 2.37
